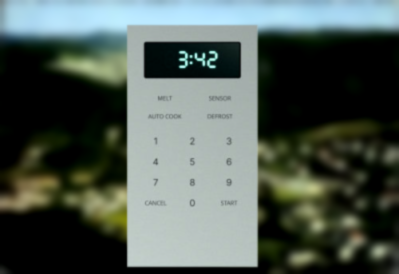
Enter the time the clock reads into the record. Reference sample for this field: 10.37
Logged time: 3.42
